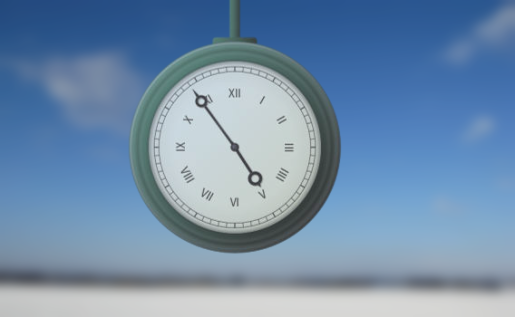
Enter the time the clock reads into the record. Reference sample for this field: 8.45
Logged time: 4.54
